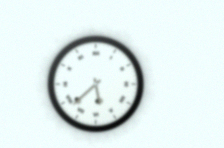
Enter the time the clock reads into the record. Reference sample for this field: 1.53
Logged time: 5.38
